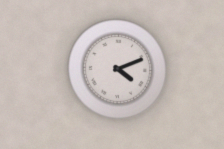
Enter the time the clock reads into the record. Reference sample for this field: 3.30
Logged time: 4.11
